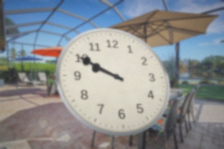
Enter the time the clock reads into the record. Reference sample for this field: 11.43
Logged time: 9.50
